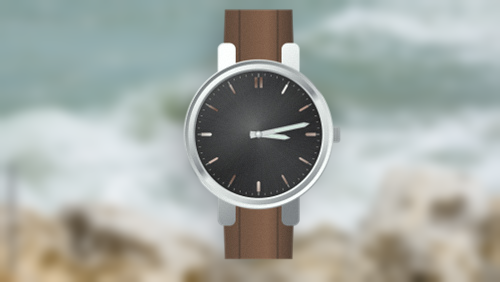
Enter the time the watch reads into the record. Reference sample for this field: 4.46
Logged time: 3.13
